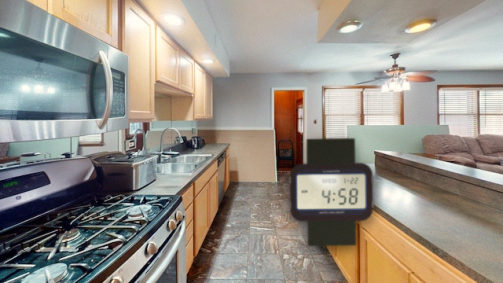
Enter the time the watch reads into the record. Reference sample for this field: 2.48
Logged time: 4.58
